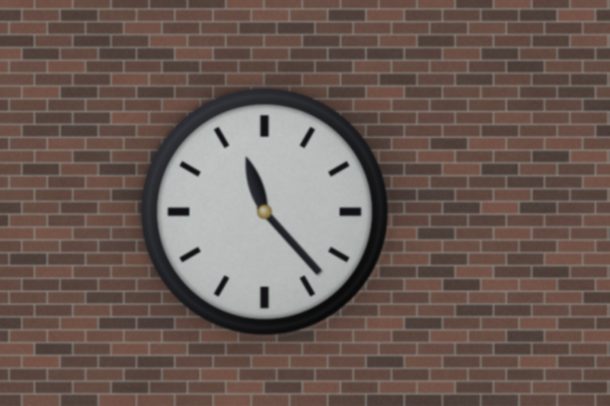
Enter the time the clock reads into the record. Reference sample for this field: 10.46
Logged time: 11.23
